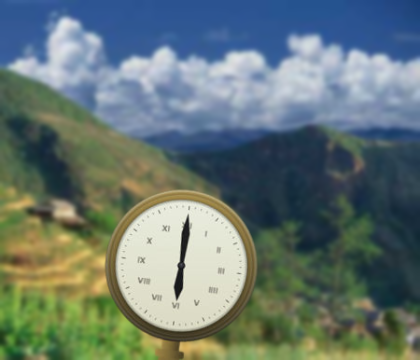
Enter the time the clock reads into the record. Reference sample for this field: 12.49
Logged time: 6.00
